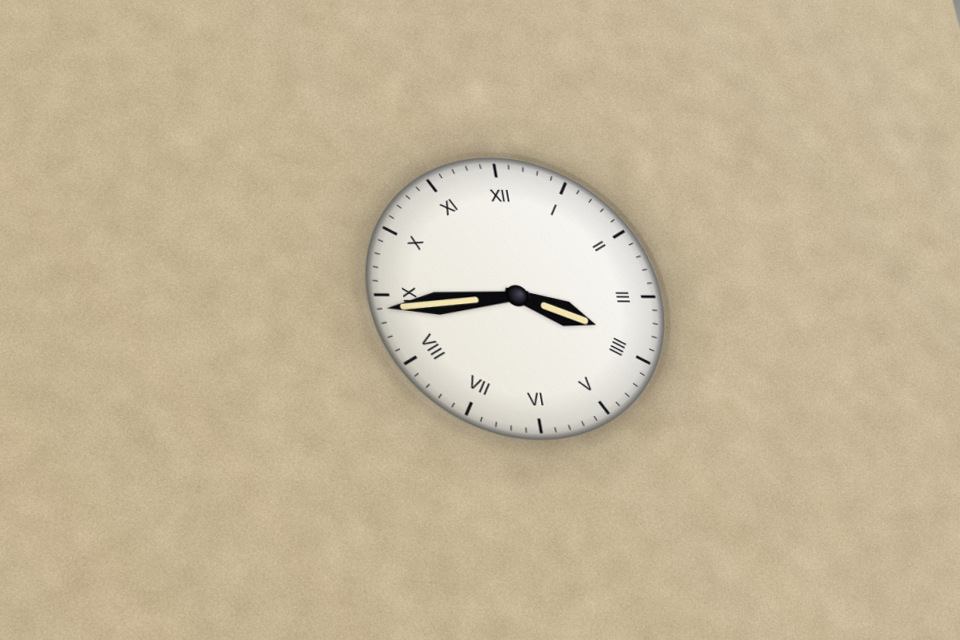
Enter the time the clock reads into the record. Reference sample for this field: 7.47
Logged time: 3.44
